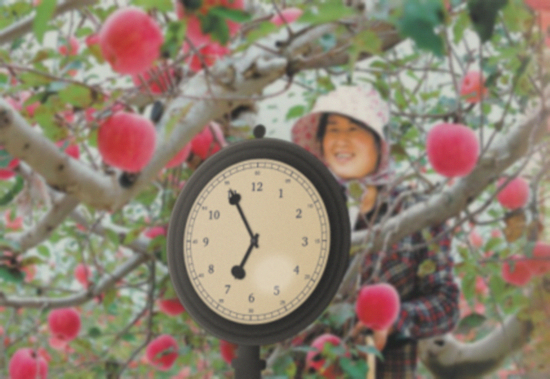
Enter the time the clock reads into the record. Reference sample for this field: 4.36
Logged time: 6.55
